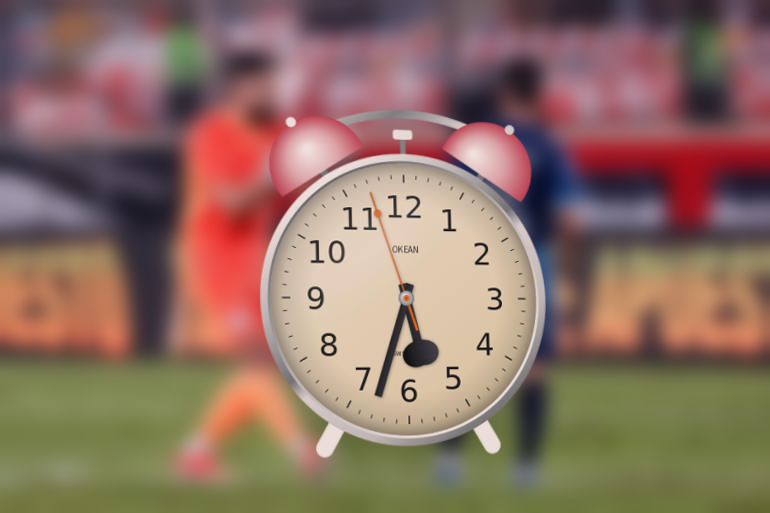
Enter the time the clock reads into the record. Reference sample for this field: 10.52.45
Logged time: 5.32.57
